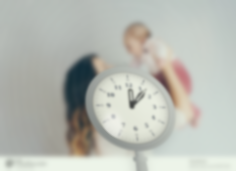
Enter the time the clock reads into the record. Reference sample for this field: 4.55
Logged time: 12.07
